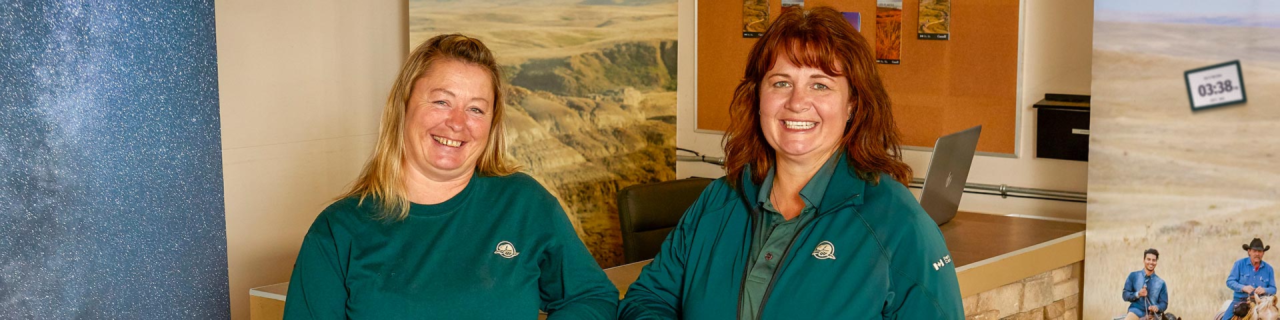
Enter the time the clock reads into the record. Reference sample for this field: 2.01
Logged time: 3.38
